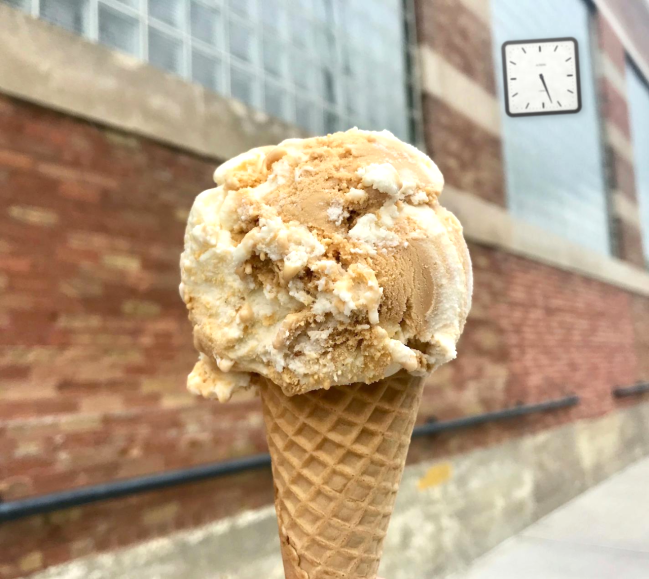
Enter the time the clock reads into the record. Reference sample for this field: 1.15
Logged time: 5.27
